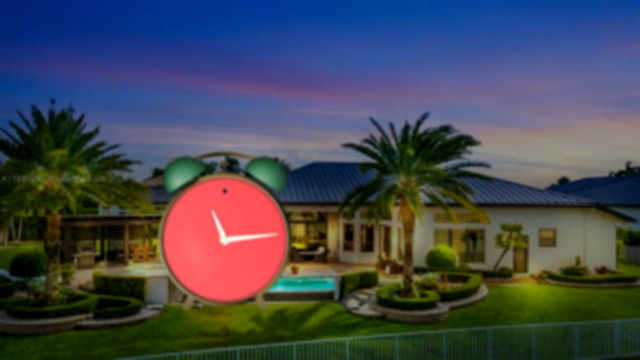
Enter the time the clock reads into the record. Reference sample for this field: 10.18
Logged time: 11.14
